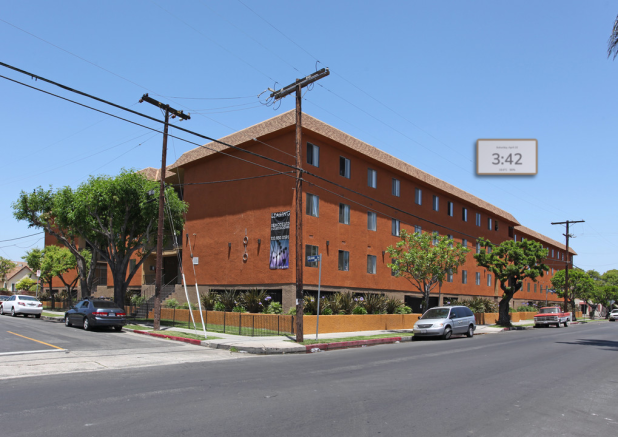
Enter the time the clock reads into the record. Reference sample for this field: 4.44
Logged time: 3.42
